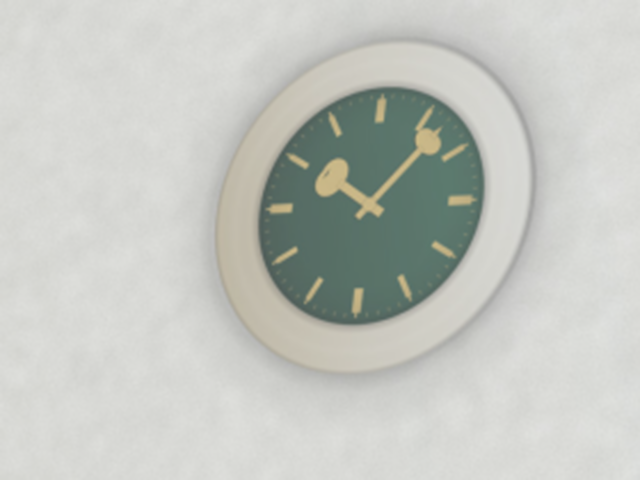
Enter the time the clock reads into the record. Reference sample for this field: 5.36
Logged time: 10.07
